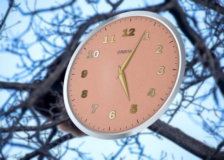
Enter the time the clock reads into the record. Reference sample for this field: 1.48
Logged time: 5.04
